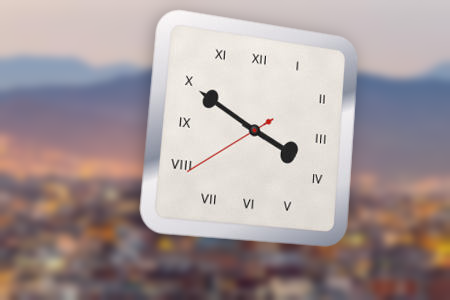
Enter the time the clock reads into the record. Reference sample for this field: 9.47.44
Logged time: 3.49.39
